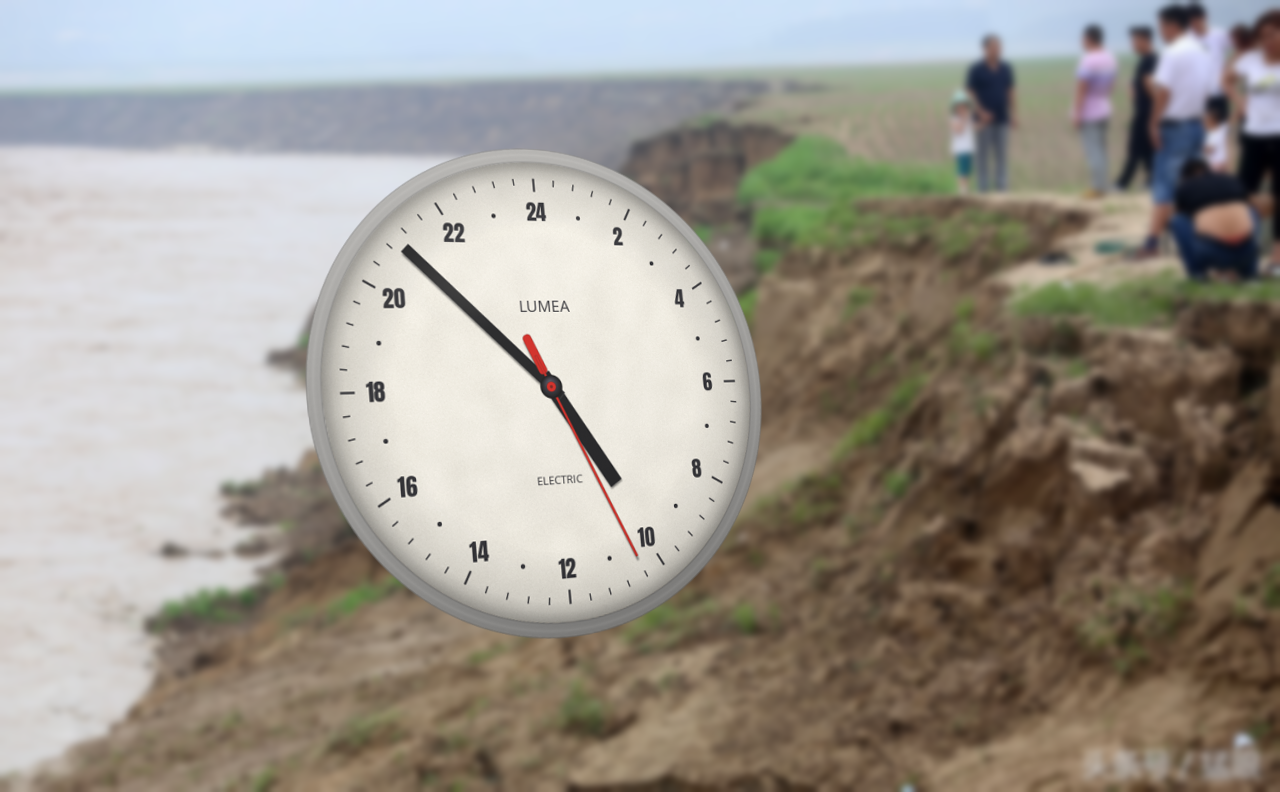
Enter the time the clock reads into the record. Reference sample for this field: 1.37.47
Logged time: 9.52.26
